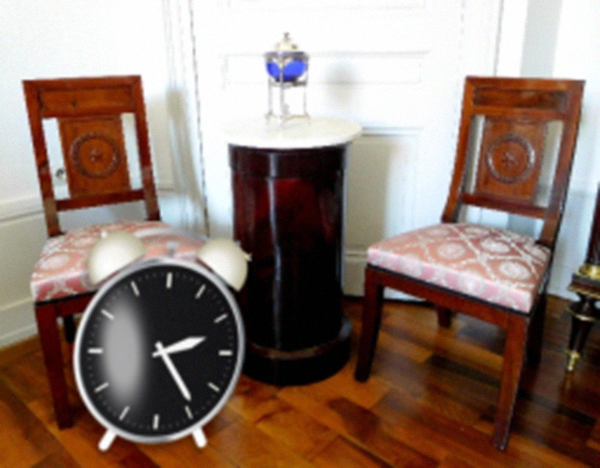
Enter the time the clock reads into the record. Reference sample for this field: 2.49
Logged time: 2.24
